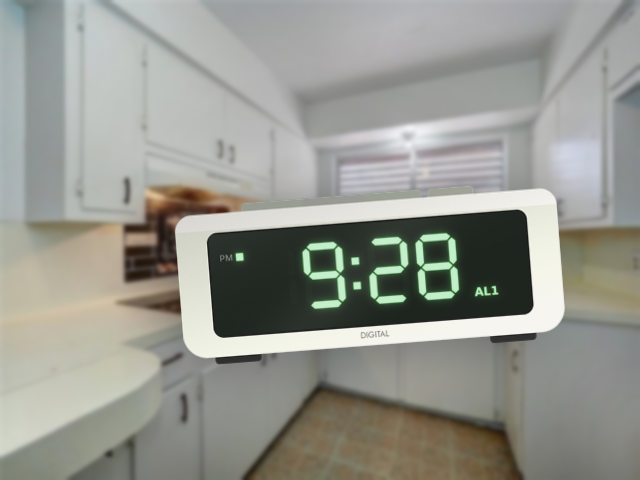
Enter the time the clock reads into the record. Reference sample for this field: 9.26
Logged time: 9.28
